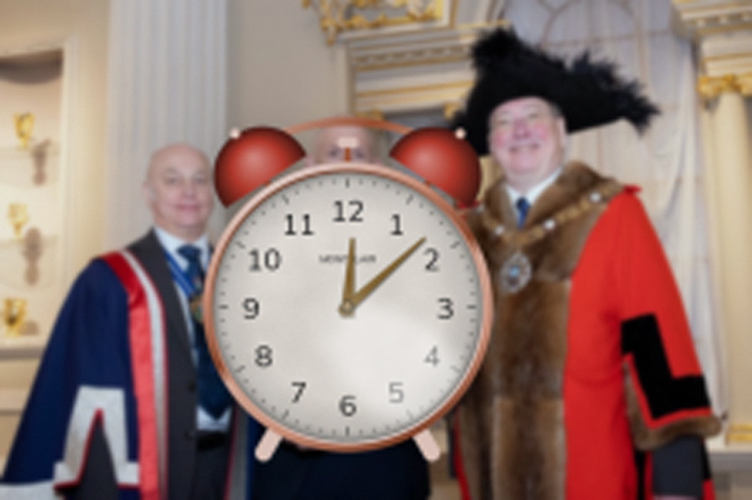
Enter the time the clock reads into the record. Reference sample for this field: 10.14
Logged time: 12.08
